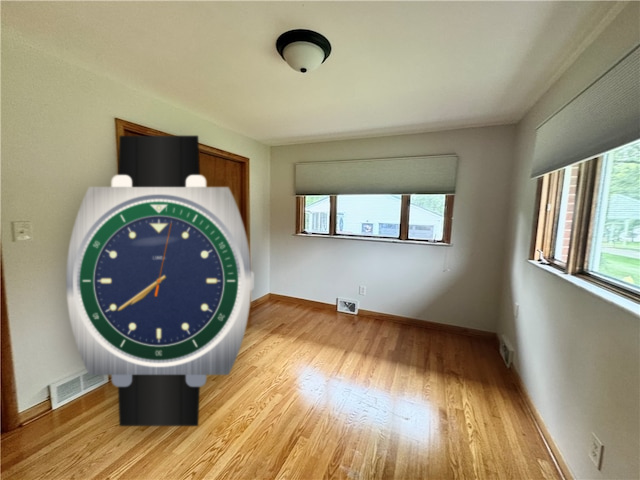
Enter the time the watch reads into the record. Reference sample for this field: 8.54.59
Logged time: 7.39.02
